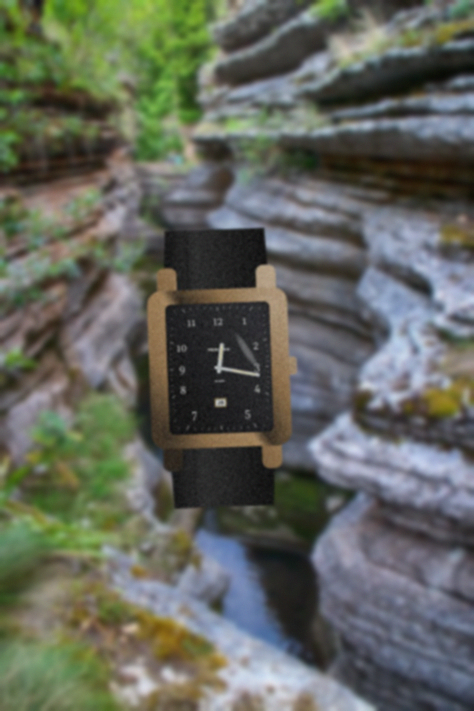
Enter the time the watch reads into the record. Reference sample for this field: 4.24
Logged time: 12.17
